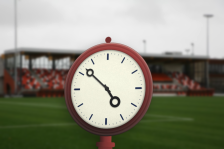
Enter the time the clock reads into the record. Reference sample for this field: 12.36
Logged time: 4.52
